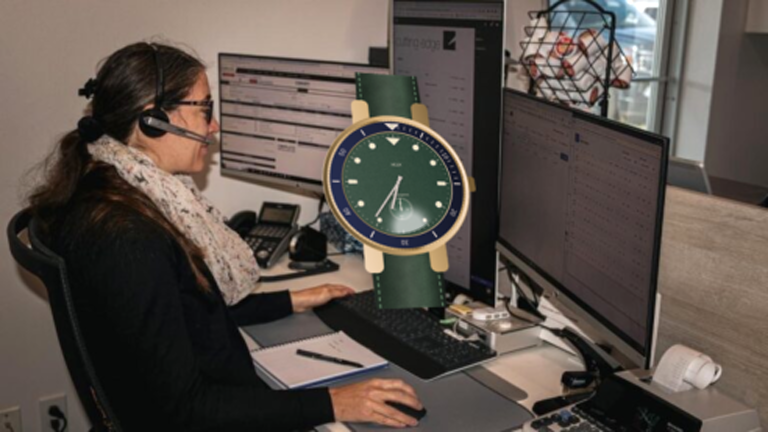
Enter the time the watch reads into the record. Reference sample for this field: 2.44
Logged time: 6.36
